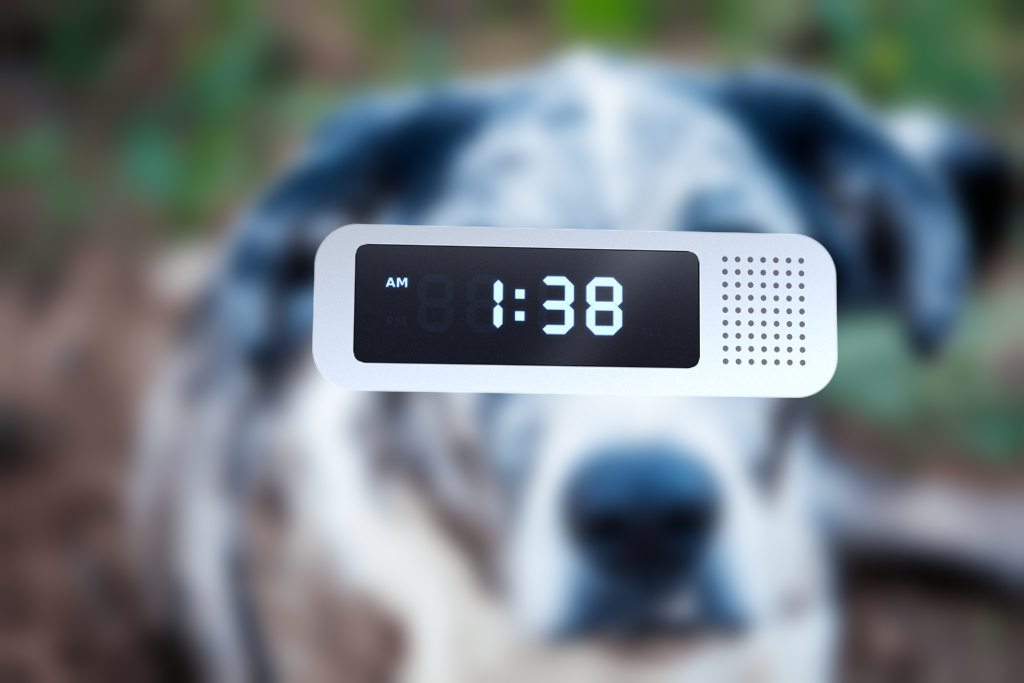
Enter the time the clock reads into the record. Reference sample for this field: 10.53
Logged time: 1.38
